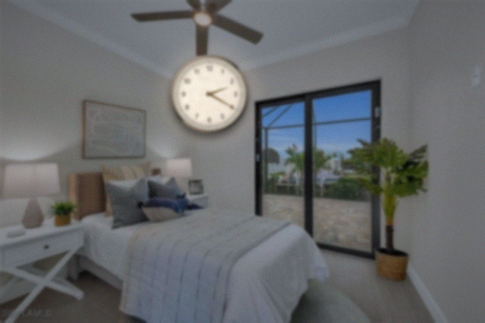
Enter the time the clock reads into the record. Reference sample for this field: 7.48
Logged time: 2.20
